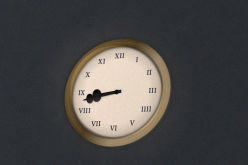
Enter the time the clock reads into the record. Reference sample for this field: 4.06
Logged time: 8.43
